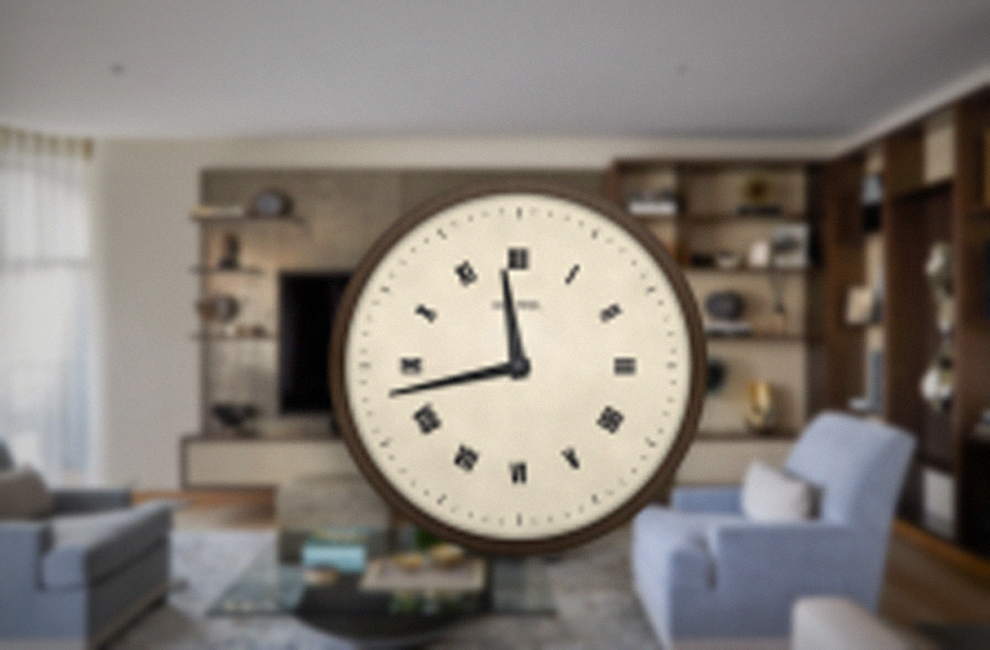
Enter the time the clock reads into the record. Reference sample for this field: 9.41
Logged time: 11.43
